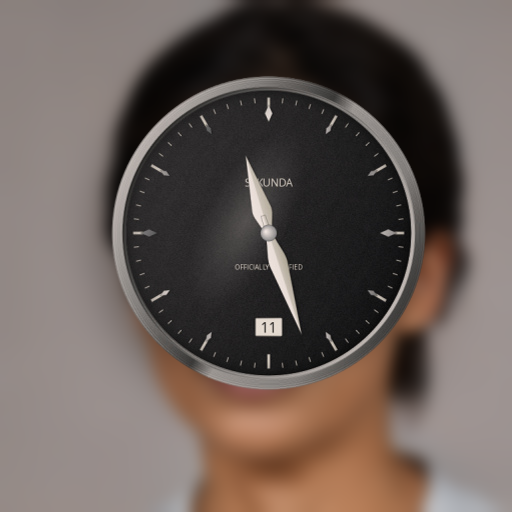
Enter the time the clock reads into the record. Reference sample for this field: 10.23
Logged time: 11.27
